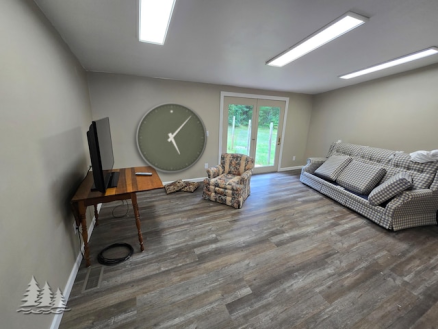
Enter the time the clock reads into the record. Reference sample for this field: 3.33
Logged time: 5.07
